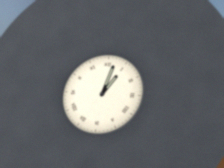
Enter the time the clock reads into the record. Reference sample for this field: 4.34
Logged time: 1.02
